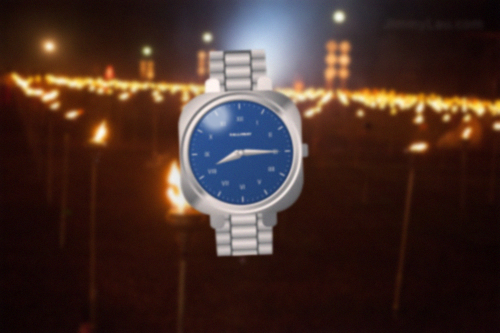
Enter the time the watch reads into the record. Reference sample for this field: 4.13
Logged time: 8.15
